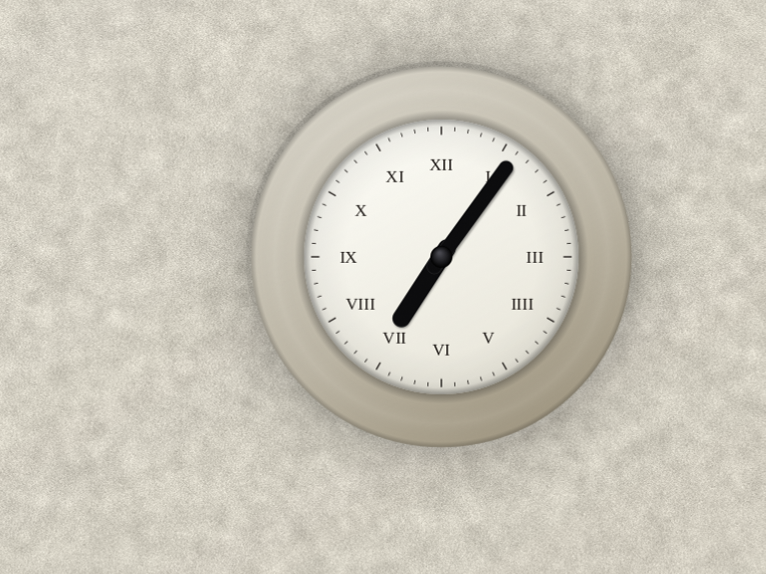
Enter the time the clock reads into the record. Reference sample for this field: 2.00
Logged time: 7.06
